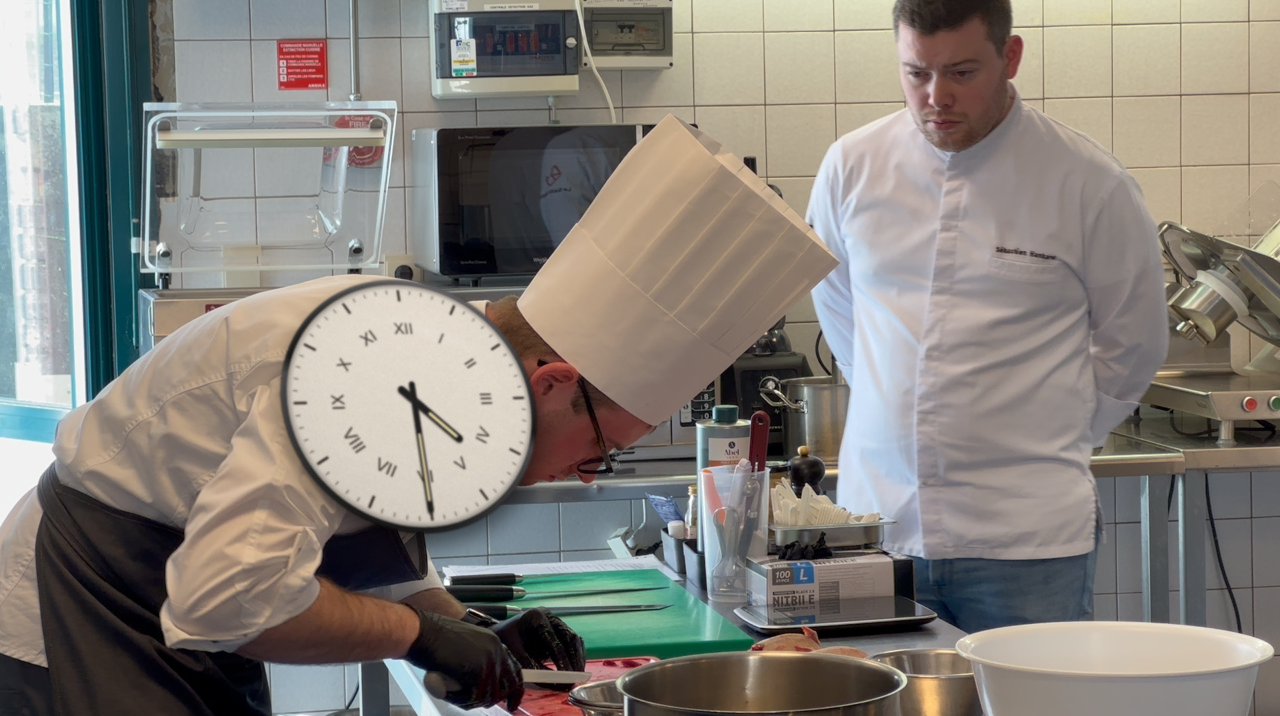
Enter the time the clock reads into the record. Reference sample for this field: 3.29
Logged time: 4.30
